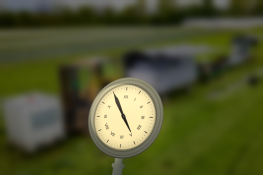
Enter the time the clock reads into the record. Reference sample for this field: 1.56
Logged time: 4.55
